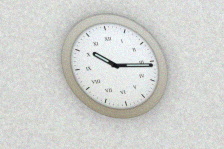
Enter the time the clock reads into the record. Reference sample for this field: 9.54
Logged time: 10.16
